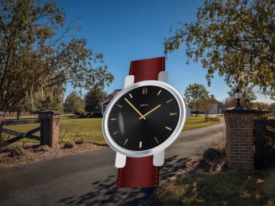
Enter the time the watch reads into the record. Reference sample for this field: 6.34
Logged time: 1.53
